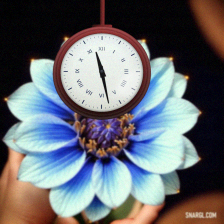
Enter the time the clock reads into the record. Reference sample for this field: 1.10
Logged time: 11.28
